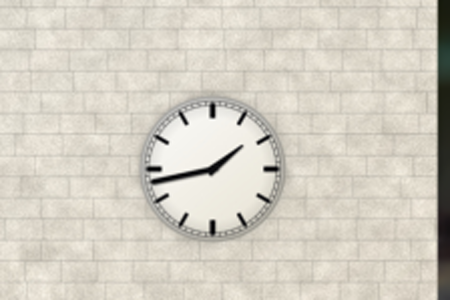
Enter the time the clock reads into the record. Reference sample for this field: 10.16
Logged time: 1.43
